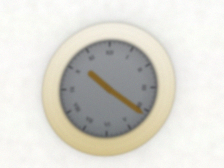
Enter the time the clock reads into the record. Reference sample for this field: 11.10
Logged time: 10.21
